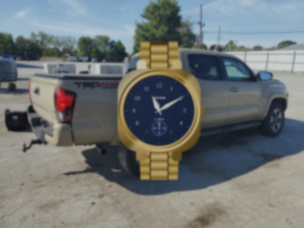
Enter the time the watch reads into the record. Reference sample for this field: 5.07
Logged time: 11.10
